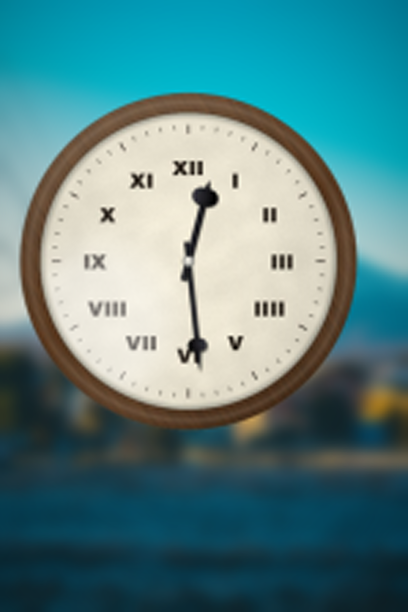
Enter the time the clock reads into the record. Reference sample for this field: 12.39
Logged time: 12.29
